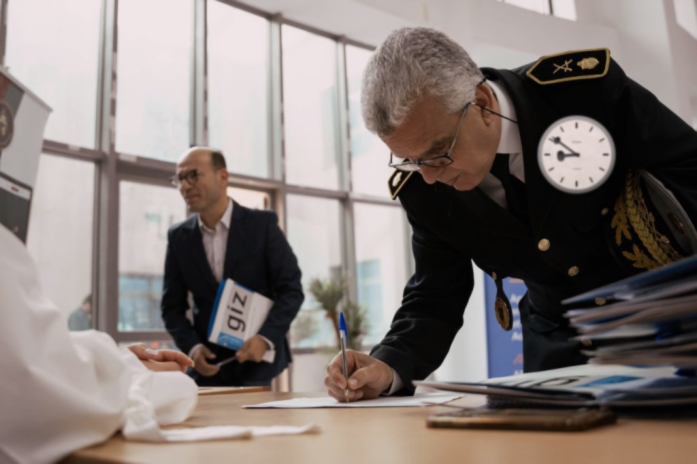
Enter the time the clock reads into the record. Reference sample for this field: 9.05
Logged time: 8.51
